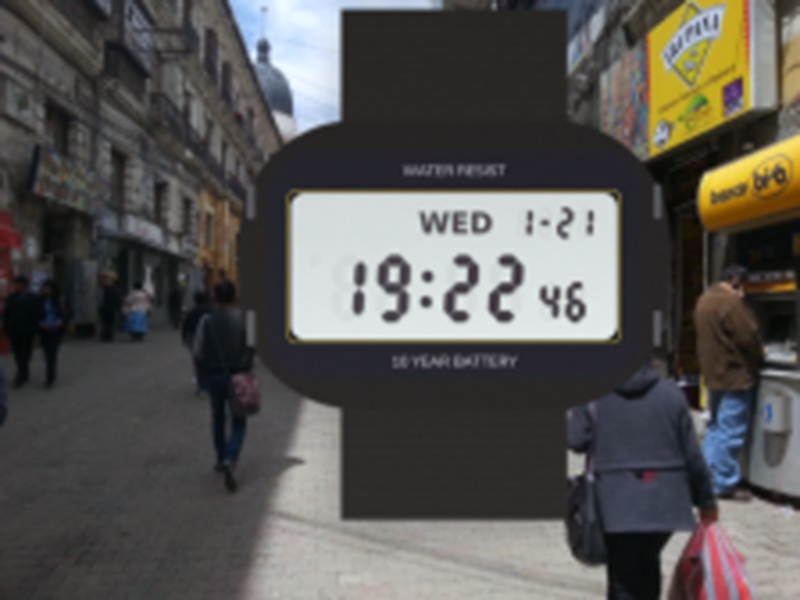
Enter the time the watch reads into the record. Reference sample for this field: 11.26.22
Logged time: 19.22.46
